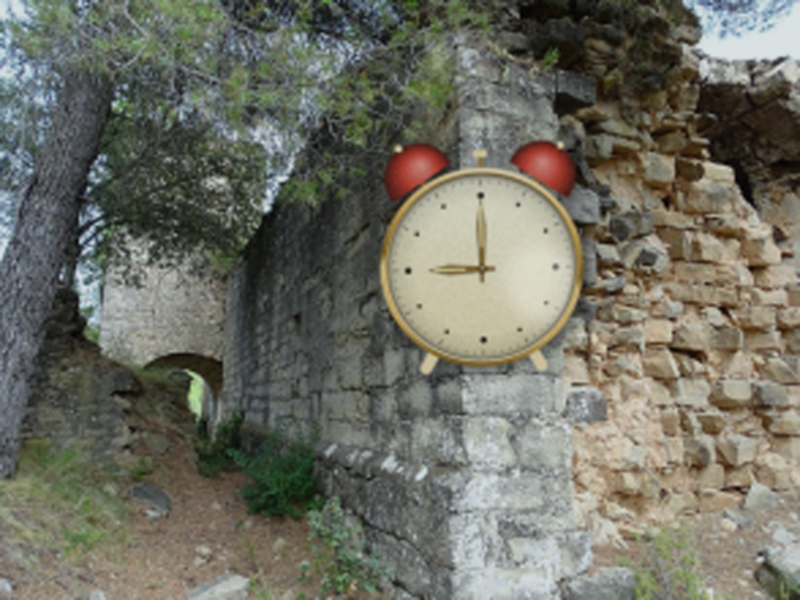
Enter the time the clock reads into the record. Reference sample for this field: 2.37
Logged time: 9.00
